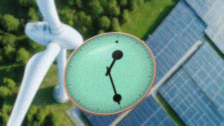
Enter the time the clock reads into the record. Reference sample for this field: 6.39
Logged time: 12.25
